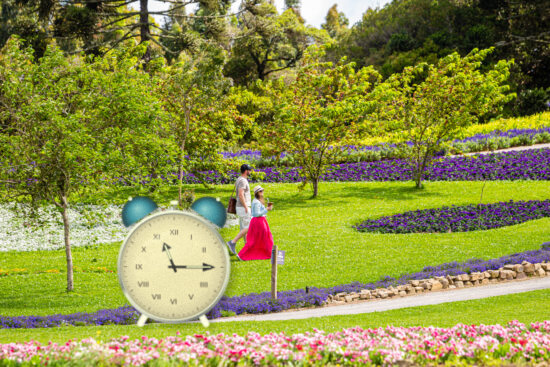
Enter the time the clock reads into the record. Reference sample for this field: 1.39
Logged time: 11.15
